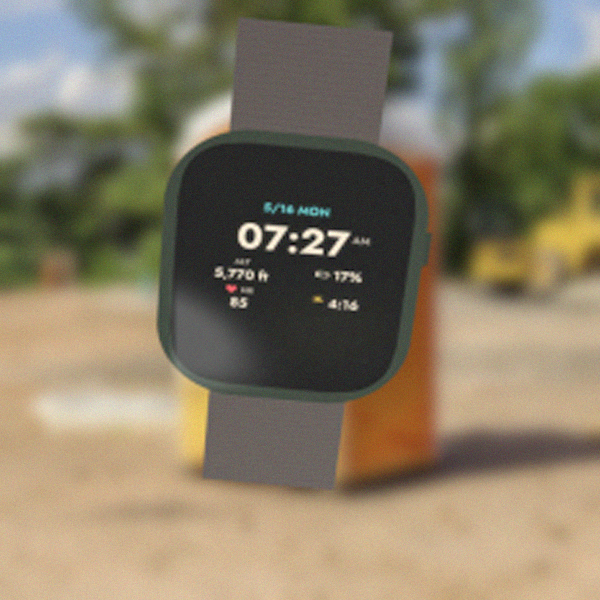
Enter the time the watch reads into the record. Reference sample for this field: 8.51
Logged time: 7.27
